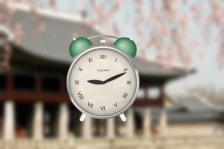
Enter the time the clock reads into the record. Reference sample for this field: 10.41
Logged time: 9.11
